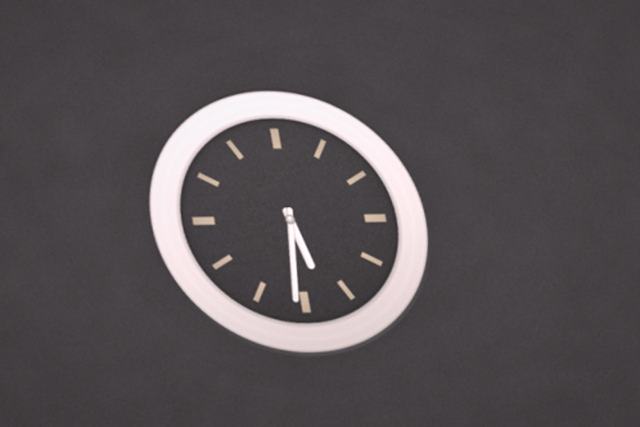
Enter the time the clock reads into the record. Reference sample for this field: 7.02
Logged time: 5.31
